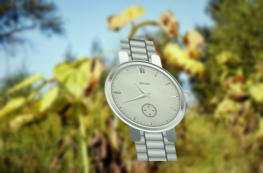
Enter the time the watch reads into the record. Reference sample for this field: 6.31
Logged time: 10.41
